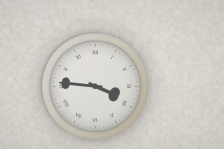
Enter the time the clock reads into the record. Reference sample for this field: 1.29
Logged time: 3.46
